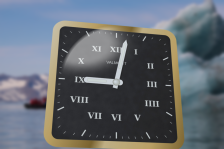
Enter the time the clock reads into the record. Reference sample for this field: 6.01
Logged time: 9.02
